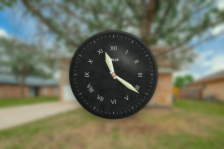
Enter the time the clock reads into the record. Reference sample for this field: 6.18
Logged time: 11.21
